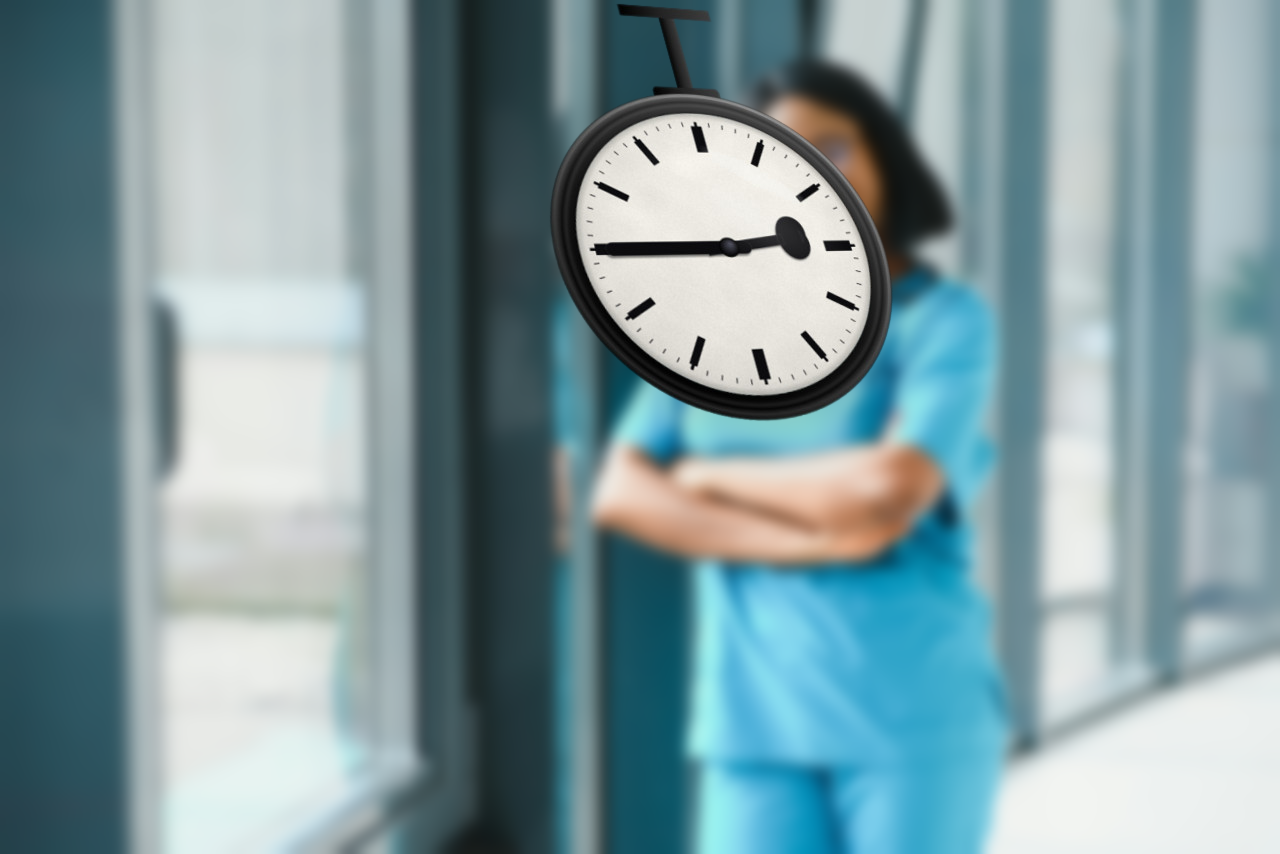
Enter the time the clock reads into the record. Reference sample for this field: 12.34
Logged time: 2.45
